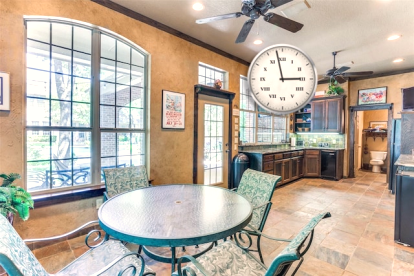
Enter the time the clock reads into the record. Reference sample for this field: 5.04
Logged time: 2.58
